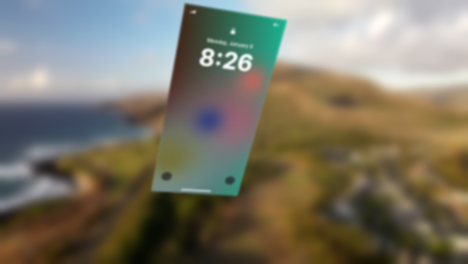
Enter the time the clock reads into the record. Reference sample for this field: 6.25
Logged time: 8.26
